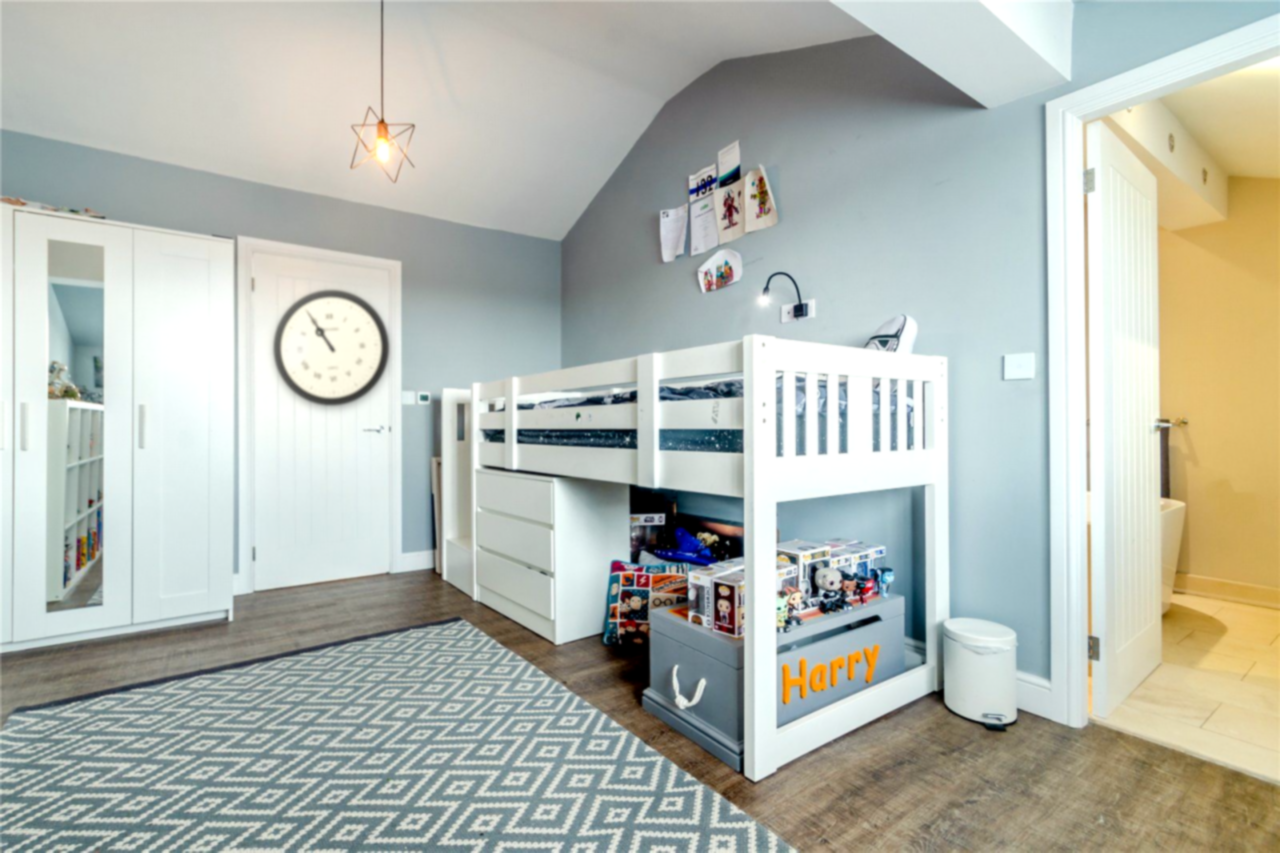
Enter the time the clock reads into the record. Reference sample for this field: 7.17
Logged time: 10.55
